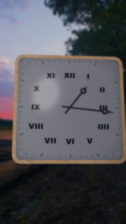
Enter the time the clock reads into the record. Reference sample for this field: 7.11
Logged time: 1.16
